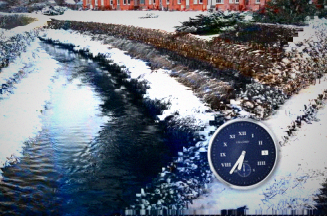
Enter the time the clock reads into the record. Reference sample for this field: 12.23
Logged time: 6.36
